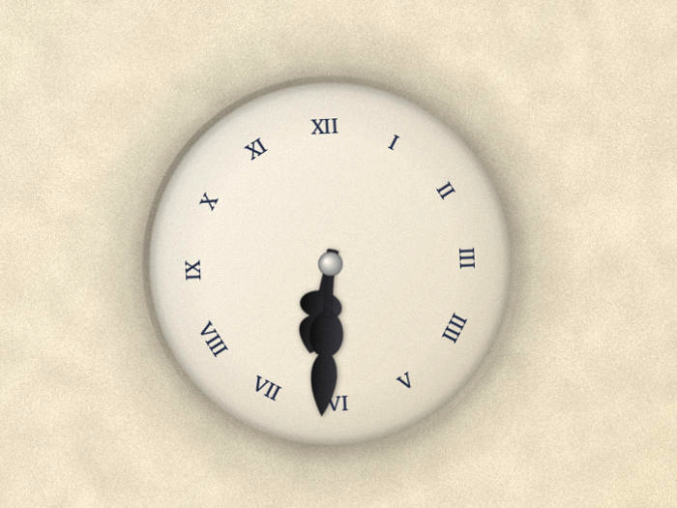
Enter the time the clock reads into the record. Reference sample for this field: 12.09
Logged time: 6.31
